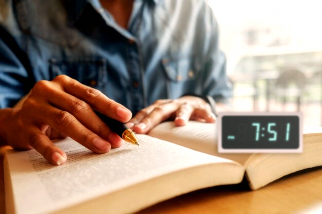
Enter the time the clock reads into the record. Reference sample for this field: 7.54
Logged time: 7.51
